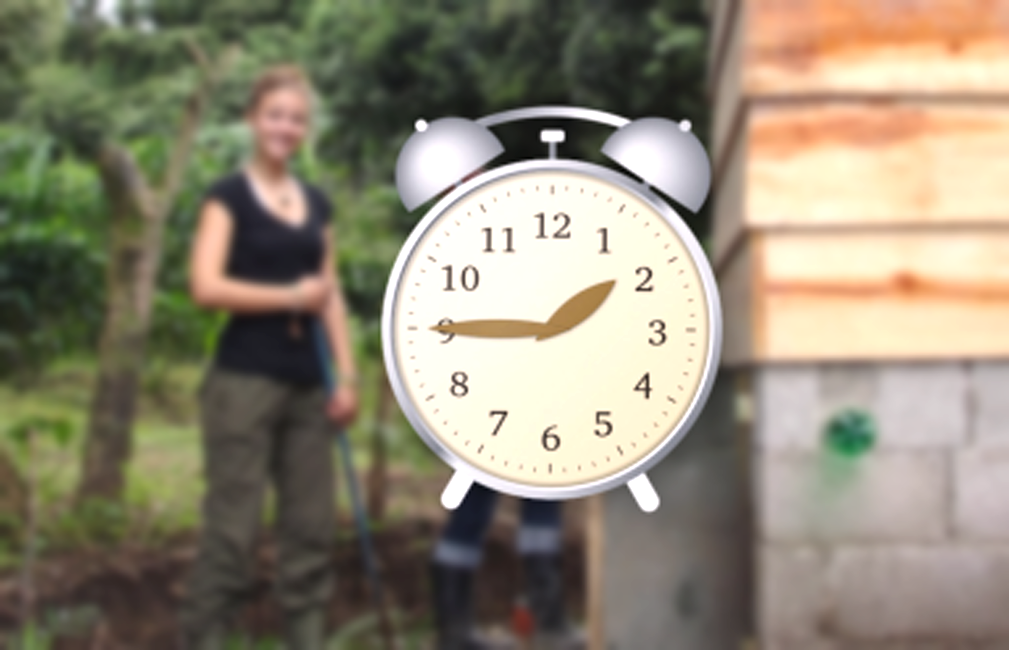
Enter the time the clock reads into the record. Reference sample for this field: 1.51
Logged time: 1.45
